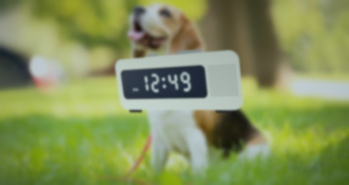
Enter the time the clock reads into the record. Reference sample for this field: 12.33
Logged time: 12.49
